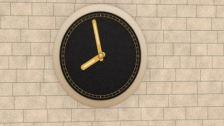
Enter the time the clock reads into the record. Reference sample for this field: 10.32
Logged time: 7.58
